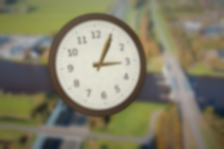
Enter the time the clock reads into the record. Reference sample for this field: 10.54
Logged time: 3.05
